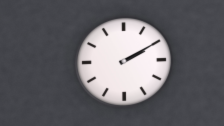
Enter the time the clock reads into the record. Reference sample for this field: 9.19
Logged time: 2.10
